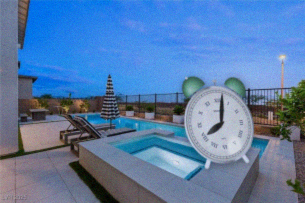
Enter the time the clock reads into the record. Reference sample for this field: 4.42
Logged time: 8.02
